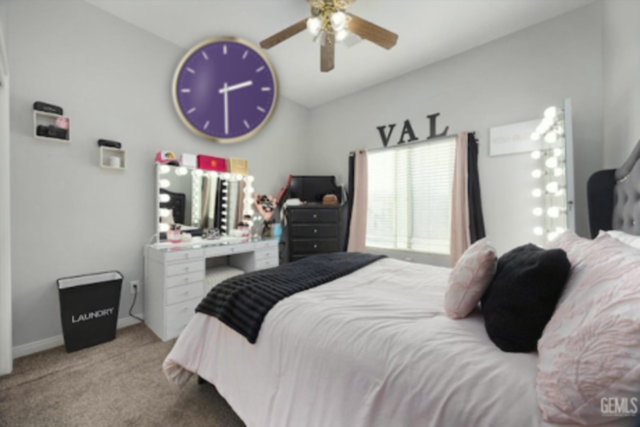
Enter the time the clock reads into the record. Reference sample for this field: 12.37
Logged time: 2.30
